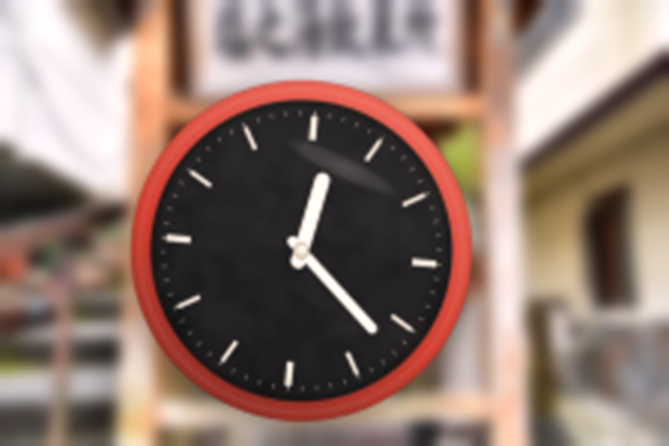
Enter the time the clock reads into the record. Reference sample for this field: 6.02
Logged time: 12.22
